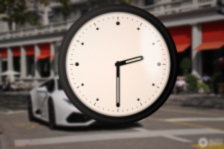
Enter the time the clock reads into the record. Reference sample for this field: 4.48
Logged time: 2.30
